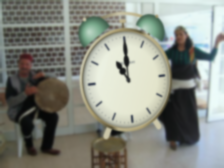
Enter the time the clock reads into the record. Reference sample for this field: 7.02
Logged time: 11.00
